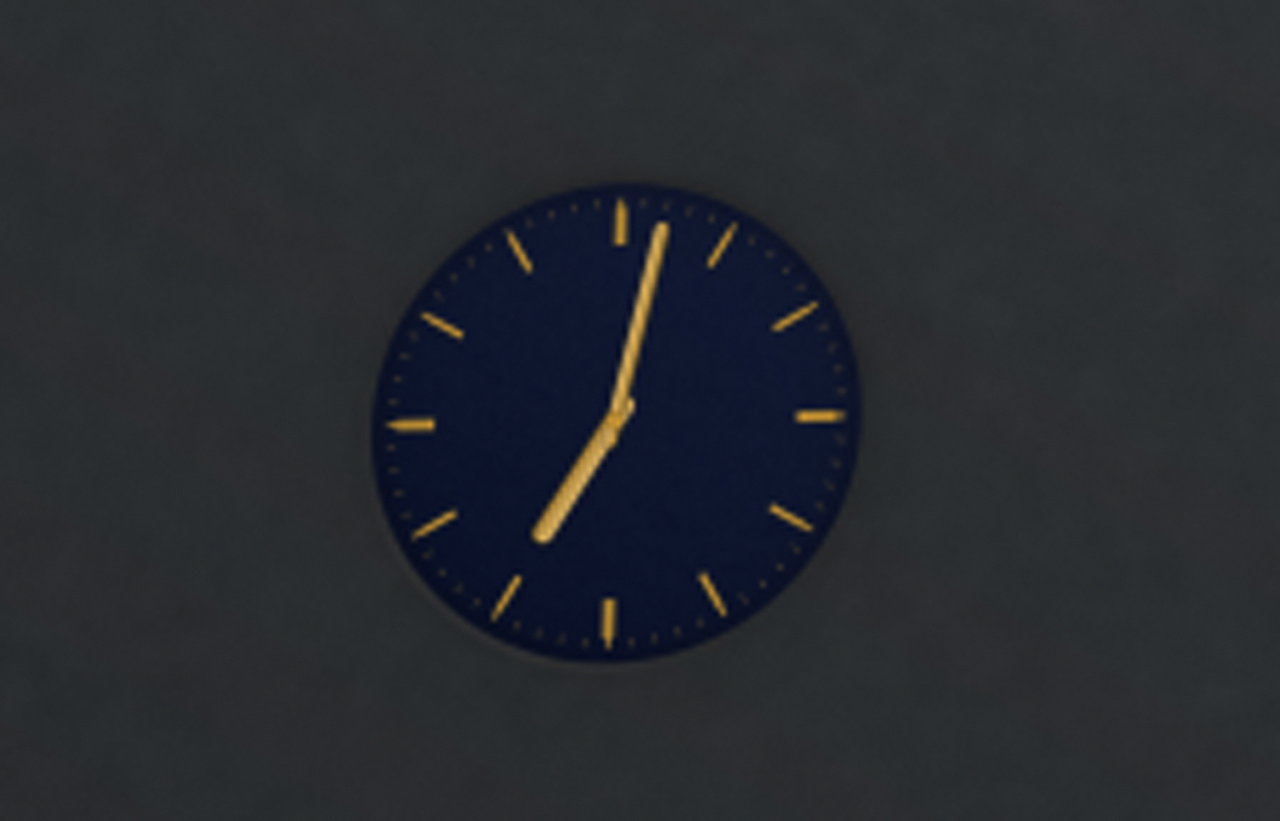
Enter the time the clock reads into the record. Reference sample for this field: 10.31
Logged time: 7.02
